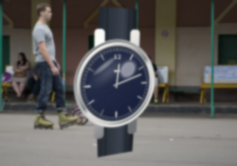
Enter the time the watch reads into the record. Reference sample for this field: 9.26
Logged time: 12.12
